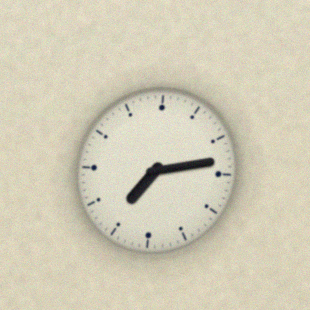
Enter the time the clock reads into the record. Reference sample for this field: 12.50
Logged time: 7.13
